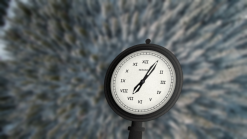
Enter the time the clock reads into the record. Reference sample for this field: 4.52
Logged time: 7.05
